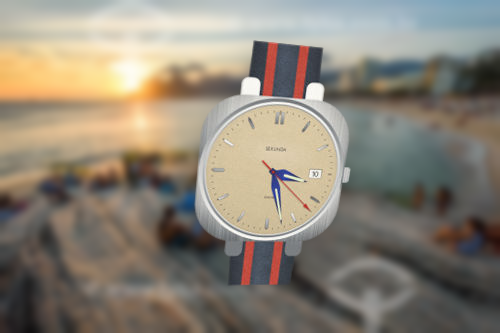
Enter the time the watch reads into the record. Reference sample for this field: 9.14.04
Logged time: 3.27.22
